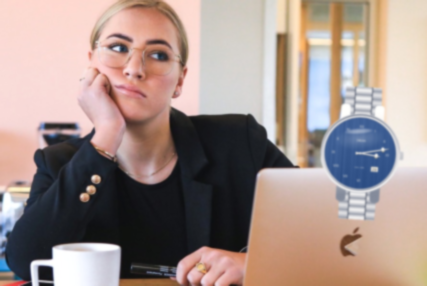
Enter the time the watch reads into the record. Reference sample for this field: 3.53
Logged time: 3.13
